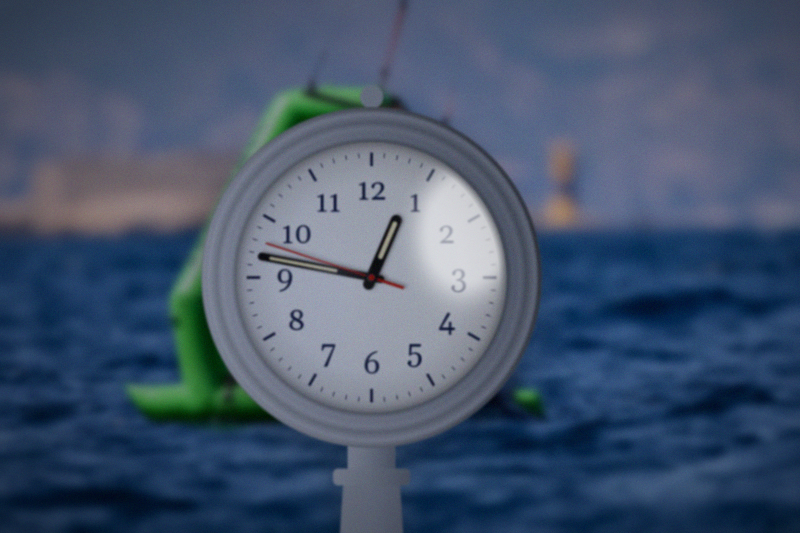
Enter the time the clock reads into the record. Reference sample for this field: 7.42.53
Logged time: 12.46.48
